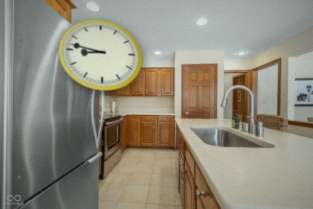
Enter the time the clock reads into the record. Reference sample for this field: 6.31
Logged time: 8.47
